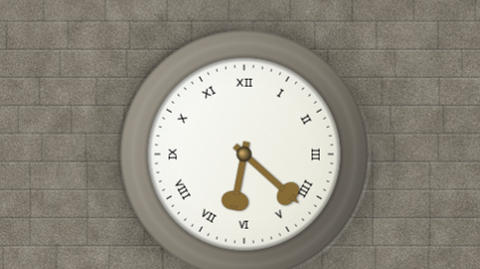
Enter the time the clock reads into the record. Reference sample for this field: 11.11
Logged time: 6.22
